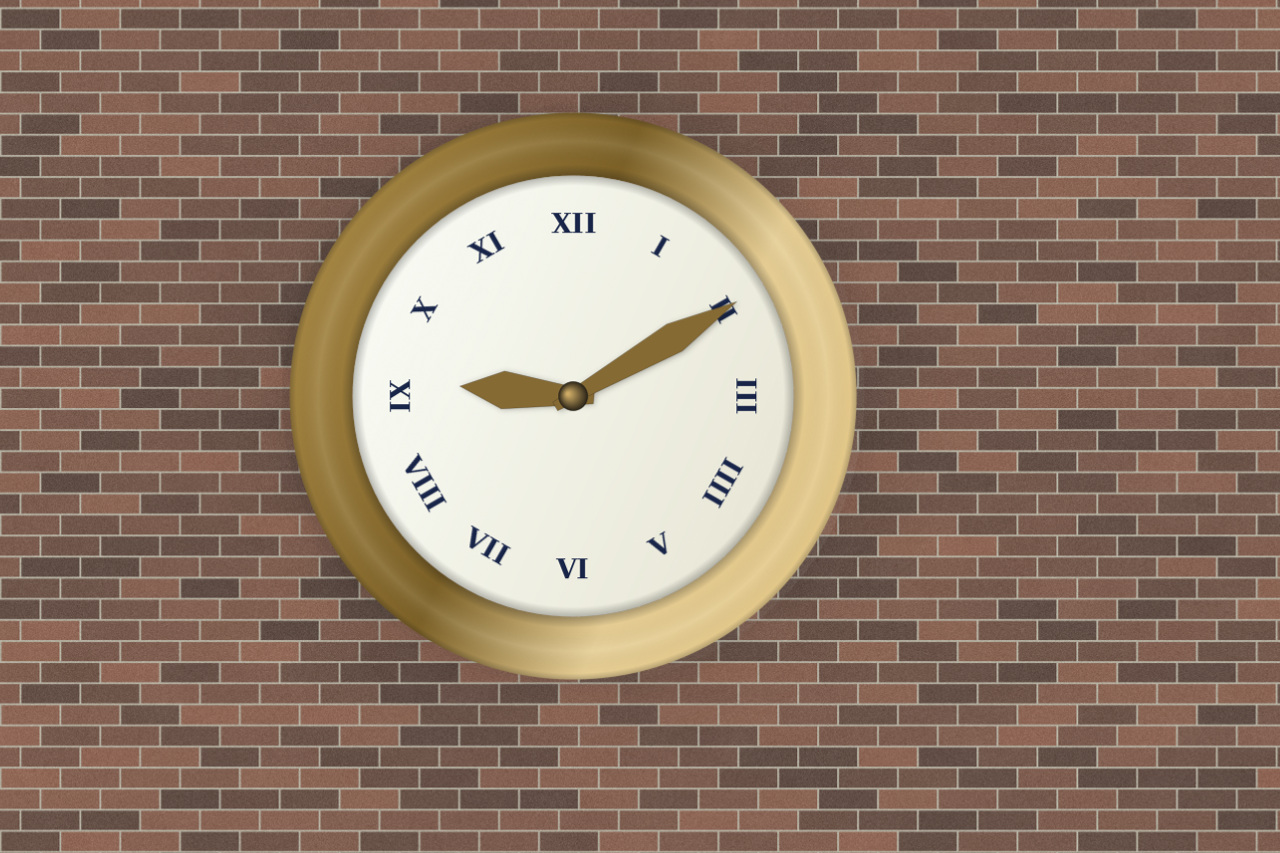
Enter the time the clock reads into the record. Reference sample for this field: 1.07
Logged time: 9.10
